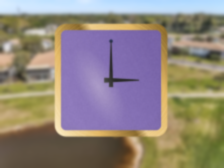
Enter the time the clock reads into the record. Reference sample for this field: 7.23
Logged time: 3.00
